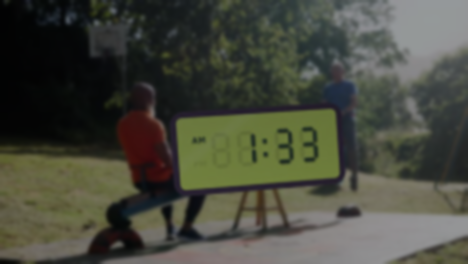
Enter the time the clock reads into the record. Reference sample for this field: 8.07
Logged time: 1.33
